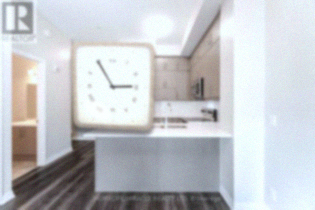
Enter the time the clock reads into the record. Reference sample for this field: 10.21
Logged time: 2.55
